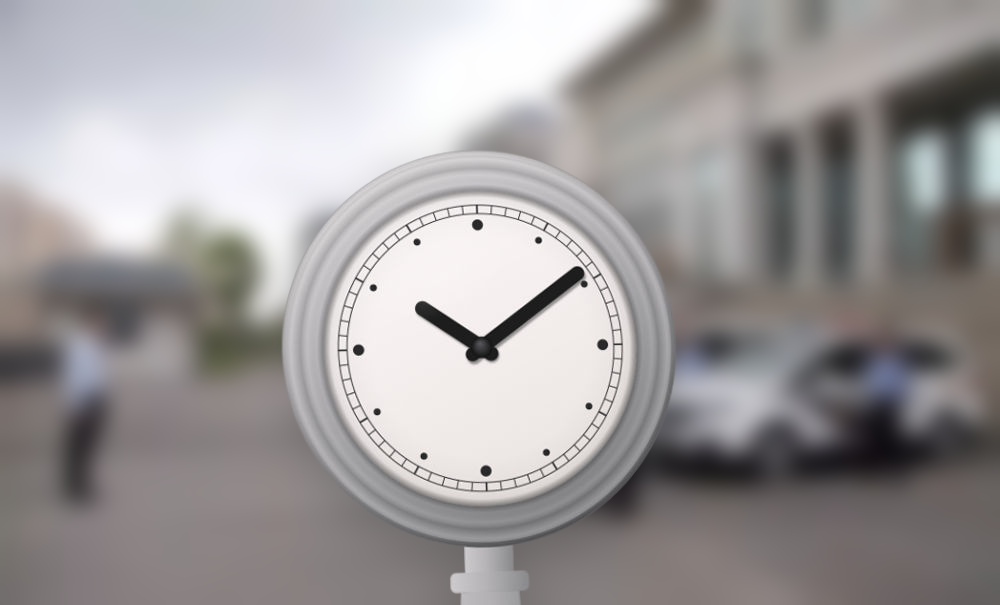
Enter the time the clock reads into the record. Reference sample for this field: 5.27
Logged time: 10.09
